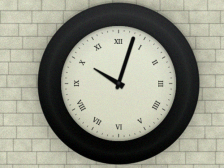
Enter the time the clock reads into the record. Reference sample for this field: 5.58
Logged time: 10.03
